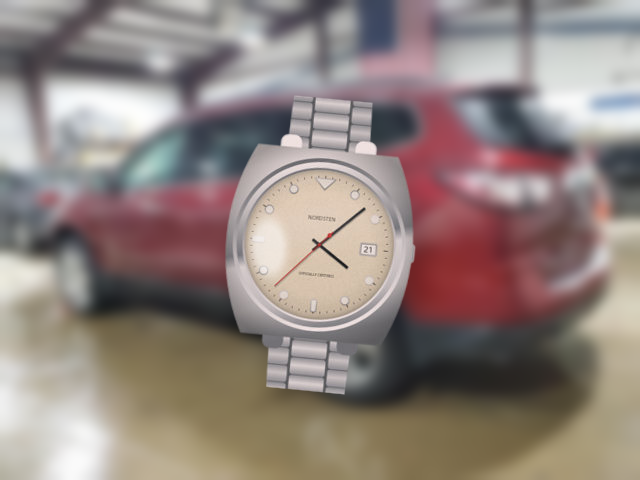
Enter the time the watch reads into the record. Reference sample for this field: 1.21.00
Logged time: 4.07.37
